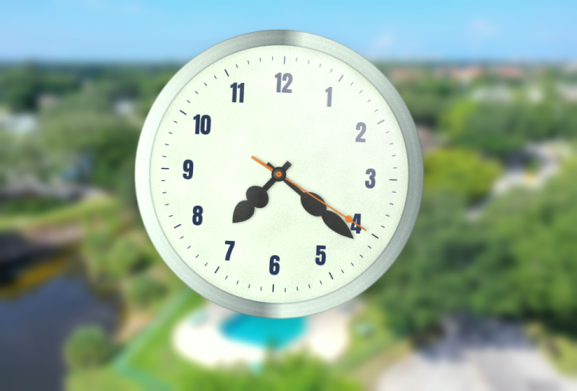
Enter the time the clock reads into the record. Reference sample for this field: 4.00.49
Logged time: 7.21.20
